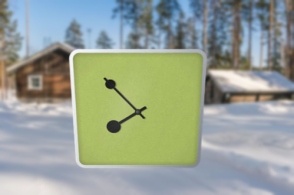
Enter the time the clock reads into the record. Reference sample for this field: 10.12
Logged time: 7.53
